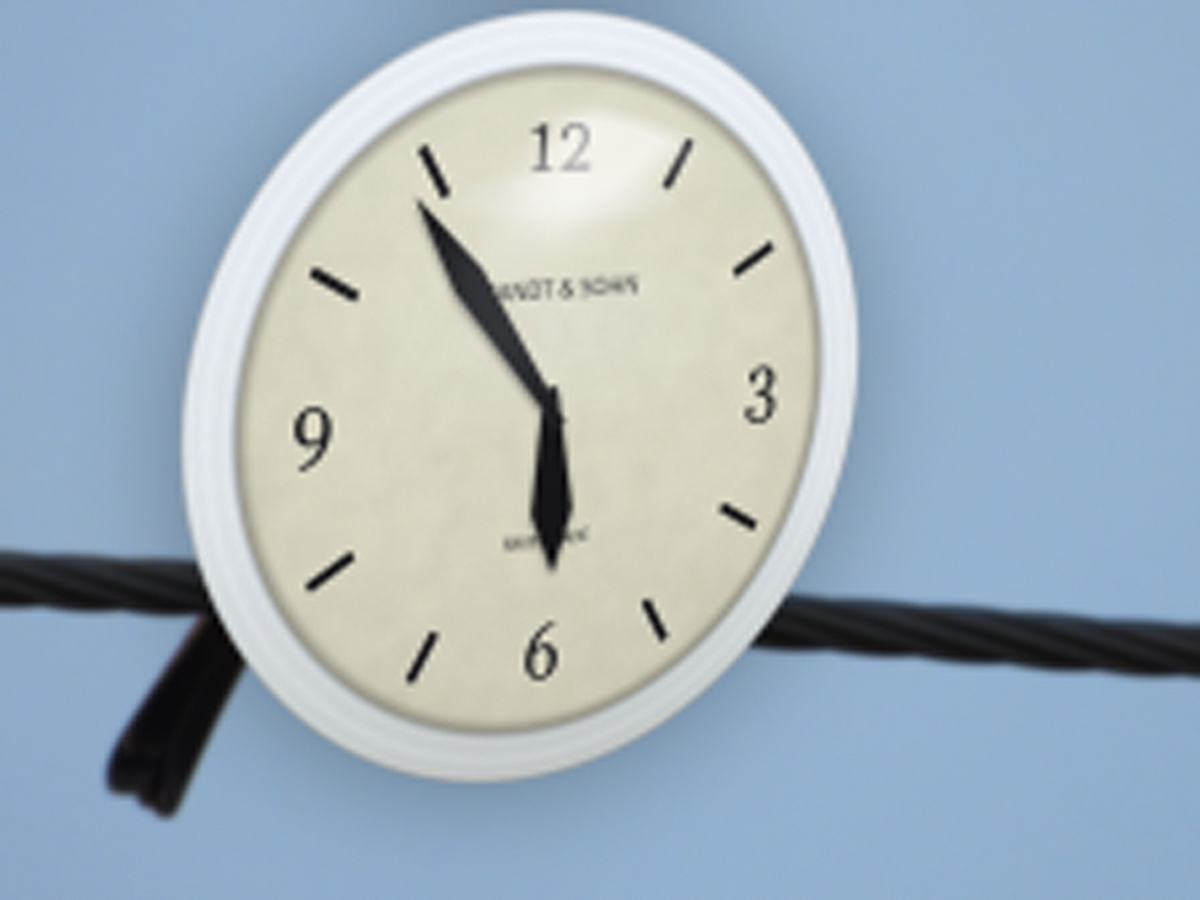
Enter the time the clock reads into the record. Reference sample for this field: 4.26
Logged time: 5.54
